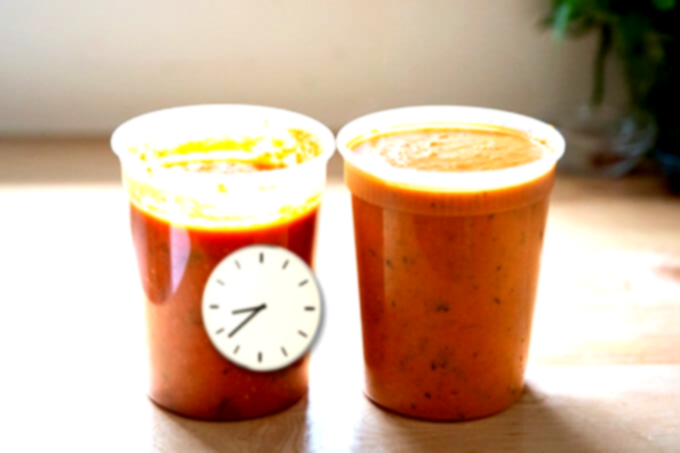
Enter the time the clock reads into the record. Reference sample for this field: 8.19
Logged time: 8.38
